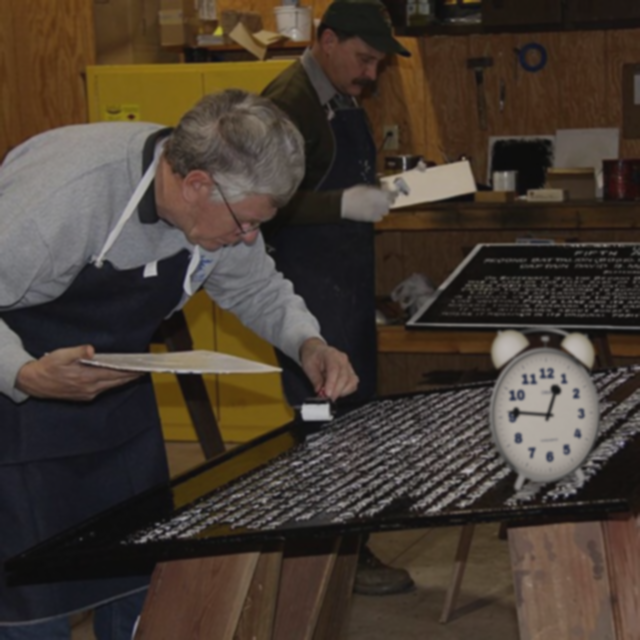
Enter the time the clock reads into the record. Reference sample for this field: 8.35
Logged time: 12.46
